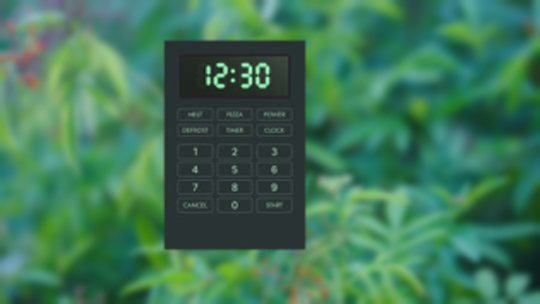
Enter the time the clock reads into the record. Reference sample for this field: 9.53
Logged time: 12.30
